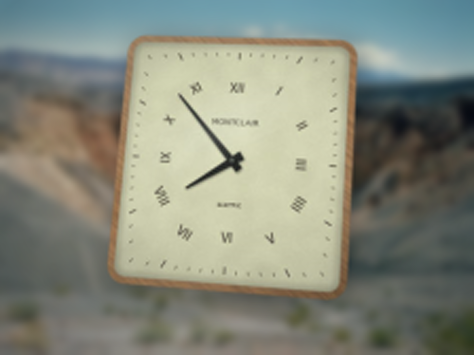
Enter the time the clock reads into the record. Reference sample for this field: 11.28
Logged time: 7.53
